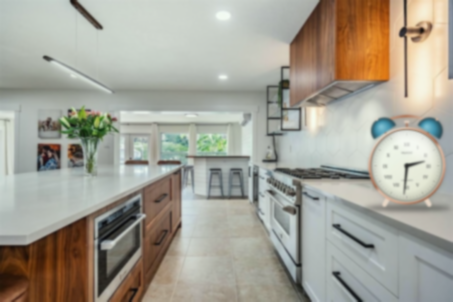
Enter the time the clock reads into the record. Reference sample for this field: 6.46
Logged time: 2.31
